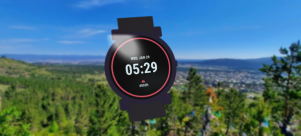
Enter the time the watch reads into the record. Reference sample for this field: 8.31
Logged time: 5.29
